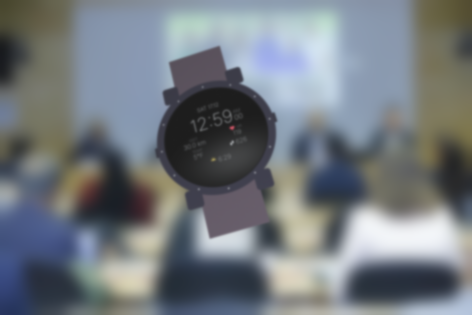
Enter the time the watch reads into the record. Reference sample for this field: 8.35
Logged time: 12.59
